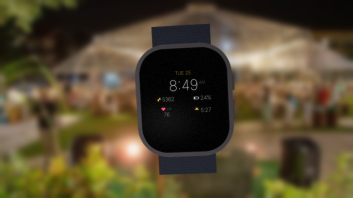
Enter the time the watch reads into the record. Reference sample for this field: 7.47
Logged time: 8.49
